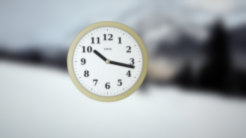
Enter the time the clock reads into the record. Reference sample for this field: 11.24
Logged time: 10.17
